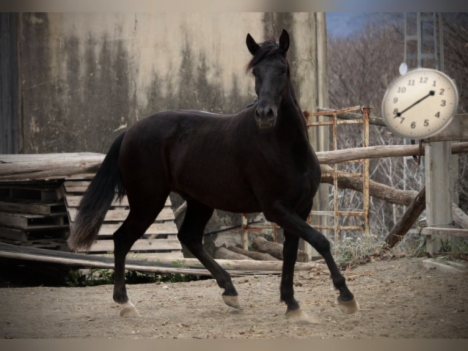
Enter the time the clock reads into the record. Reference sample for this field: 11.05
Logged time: 1.38
